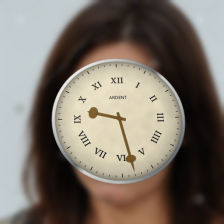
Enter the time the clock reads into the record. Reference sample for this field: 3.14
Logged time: 9.28
